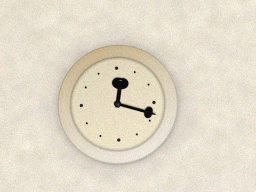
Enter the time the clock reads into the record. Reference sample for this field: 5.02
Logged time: 12.18
